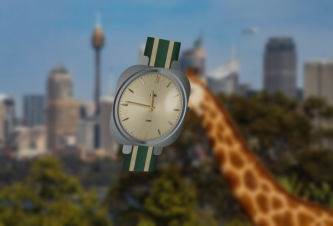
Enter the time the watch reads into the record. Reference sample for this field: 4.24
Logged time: 11.46
